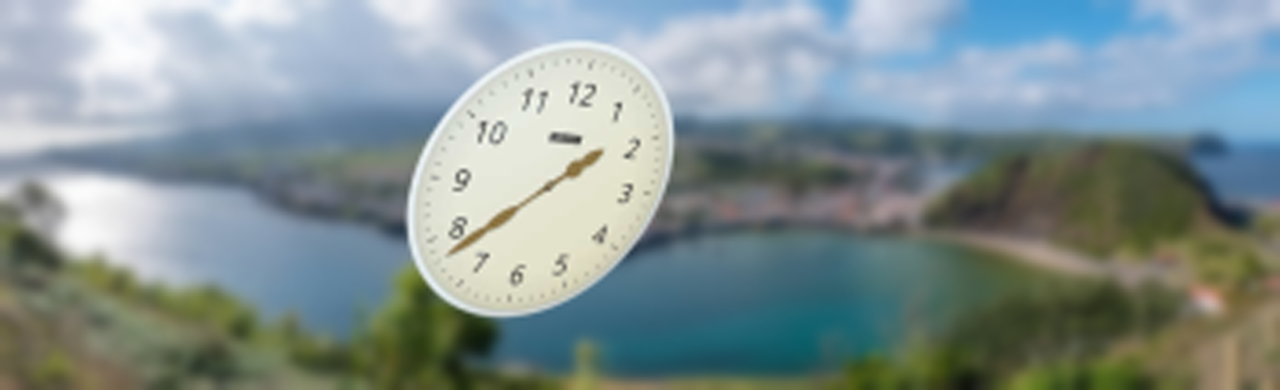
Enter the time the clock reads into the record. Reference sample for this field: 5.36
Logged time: 1.38
